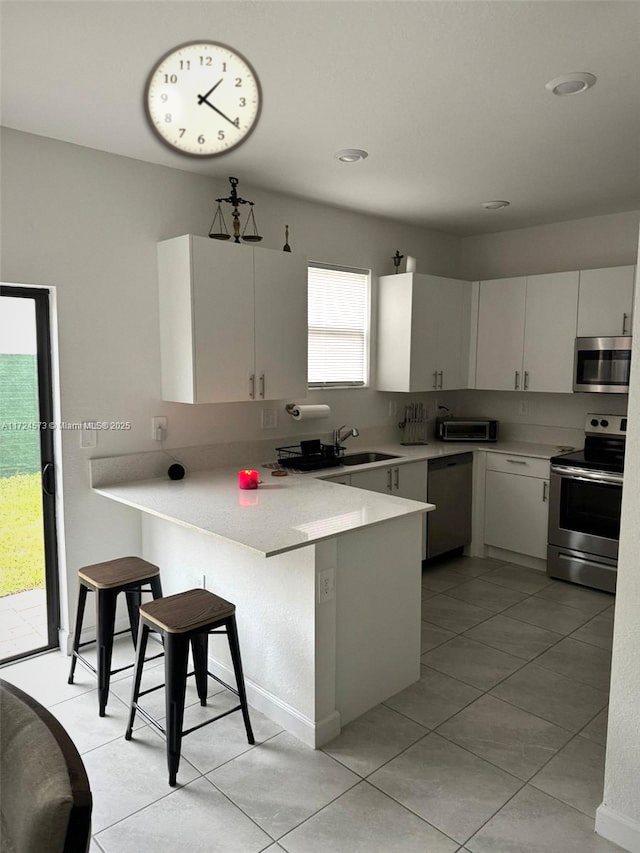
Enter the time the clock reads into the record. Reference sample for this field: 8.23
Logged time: 1.21
